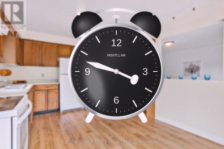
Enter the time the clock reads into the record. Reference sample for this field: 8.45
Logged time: 3.48
